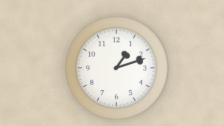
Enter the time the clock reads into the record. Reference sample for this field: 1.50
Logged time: 1.12
